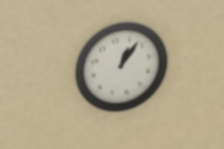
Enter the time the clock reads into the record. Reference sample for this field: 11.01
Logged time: 1.08
